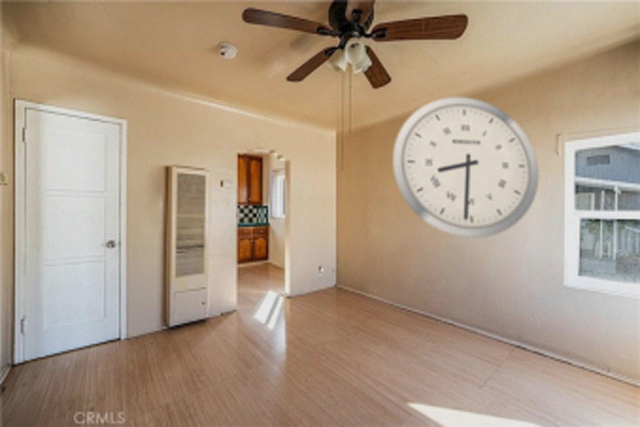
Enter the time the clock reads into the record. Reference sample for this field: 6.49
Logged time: 8.31
